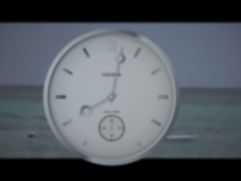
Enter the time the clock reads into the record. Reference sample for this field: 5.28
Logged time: 8.02
